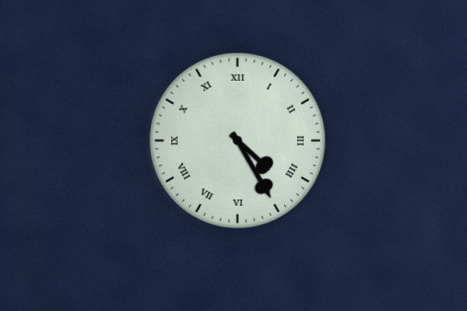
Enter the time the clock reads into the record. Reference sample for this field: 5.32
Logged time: 4.25
